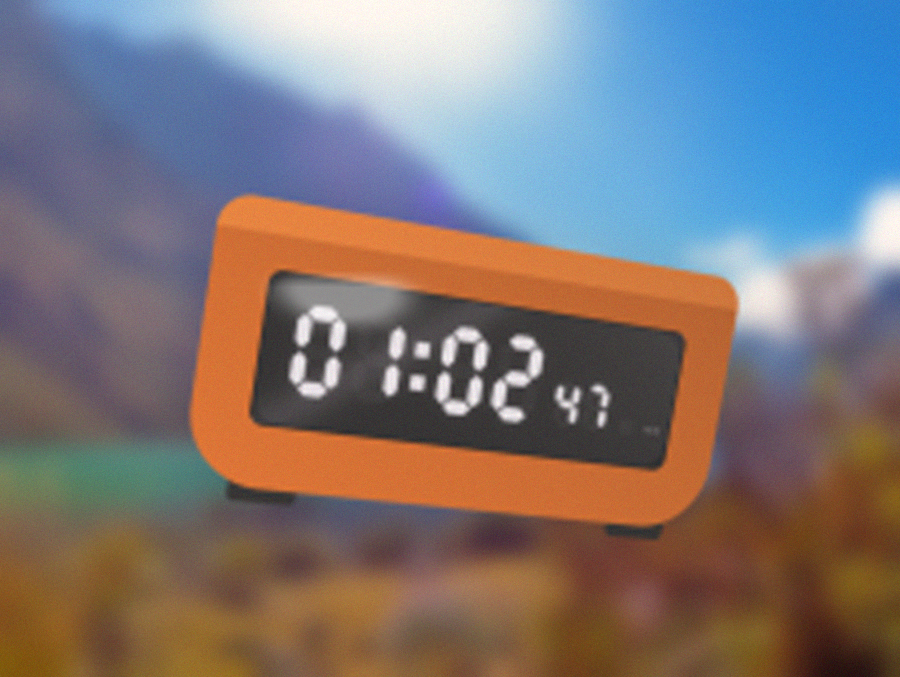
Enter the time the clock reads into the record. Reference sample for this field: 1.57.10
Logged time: 1.02.47
